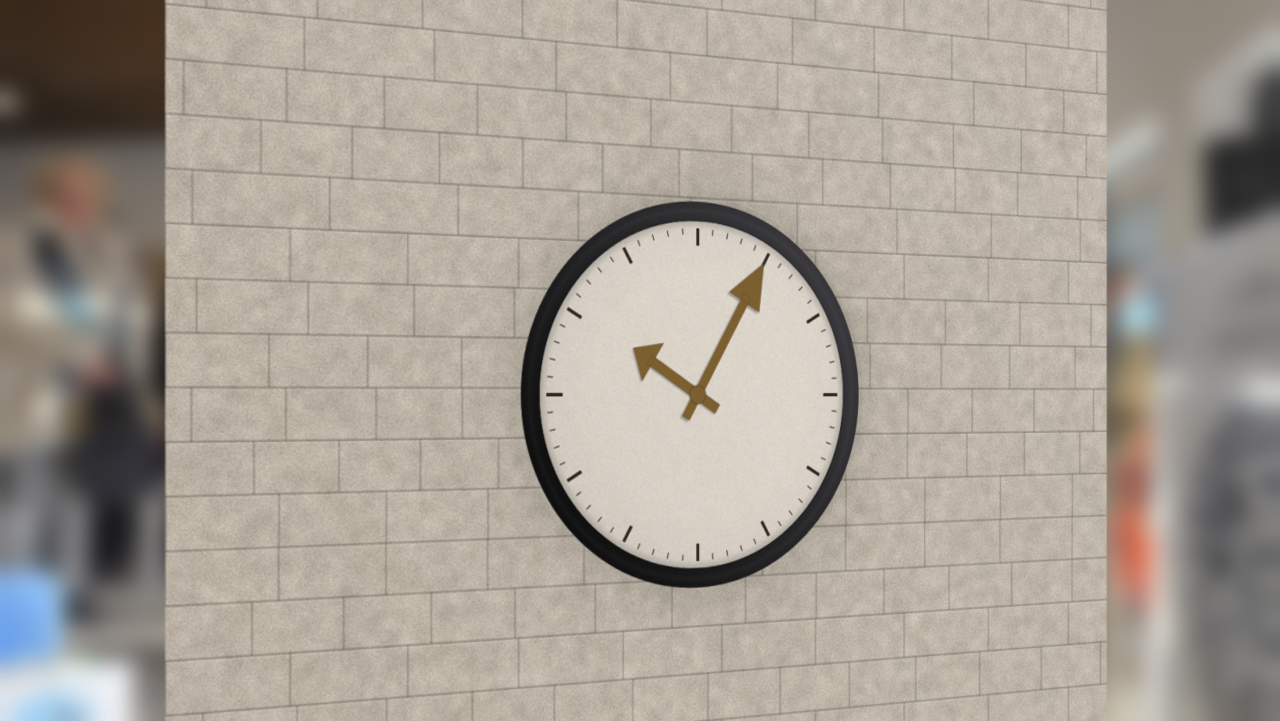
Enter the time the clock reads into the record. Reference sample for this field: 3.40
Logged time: 10.05
